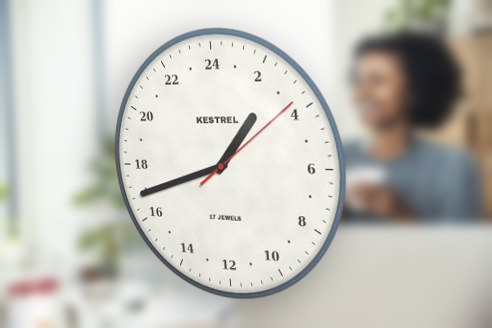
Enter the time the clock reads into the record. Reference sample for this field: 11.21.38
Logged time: 2.42.09
